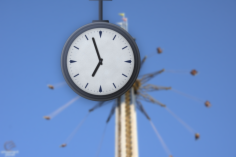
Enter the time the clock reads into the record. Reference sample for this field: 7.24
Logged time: 6.57
